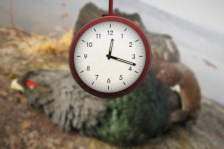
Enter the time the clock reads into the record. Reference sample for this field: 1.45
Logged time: 12.18
